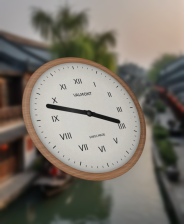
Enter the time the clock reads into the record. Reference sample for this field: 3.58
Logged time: 3.48
